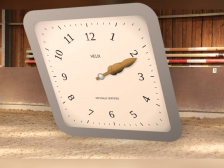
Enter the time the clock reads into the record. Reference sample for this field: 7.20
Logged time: 2.11
